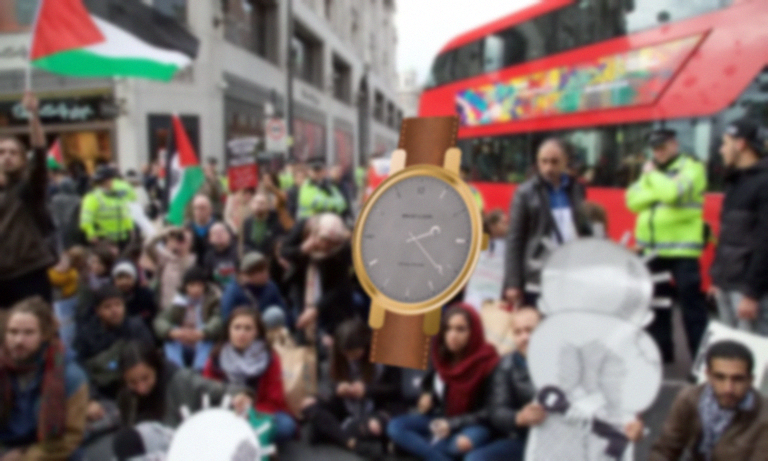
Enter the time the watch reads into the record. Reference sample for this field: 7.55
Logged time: 2.22
